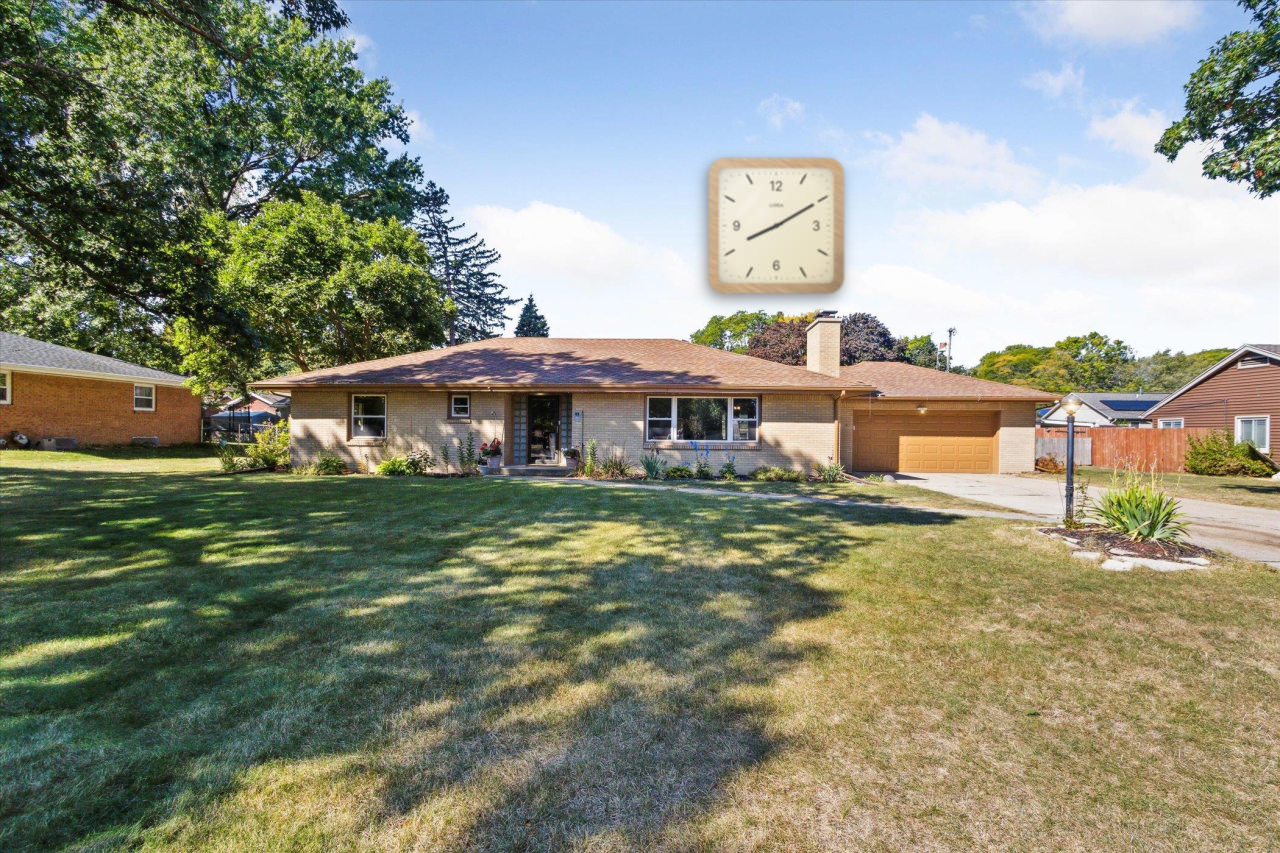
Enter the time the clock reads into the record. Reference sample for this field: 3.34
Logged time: 8.10
